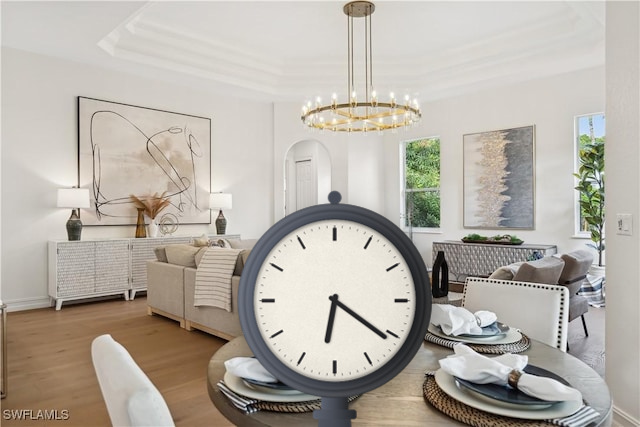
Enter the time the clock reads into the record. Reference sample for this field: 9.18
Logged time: 6.21
